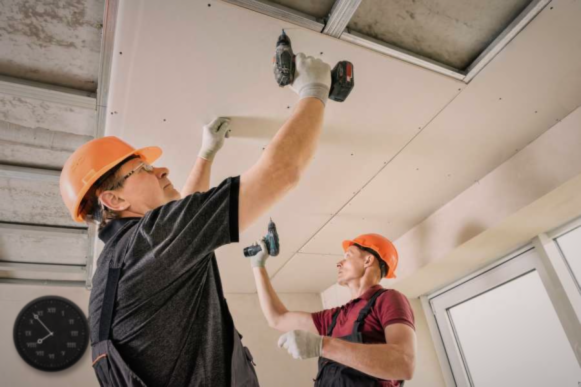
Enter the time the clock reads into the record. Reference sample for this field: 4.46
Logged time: 7.53
